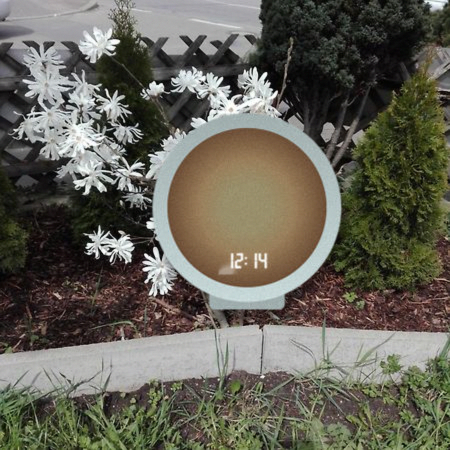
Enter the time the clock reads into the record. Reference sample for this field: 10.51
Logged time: 12.14
